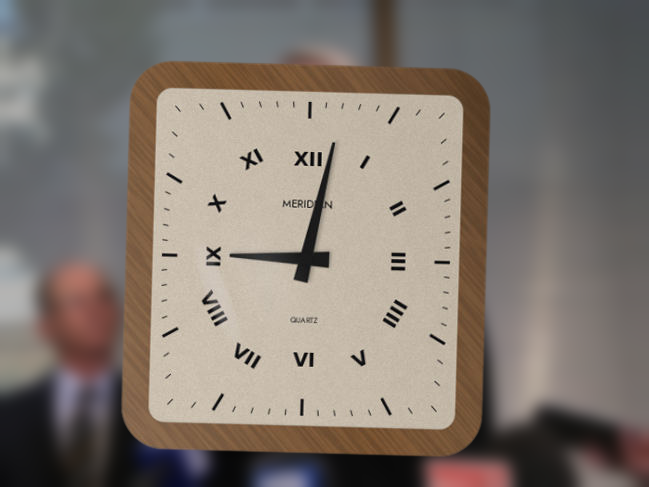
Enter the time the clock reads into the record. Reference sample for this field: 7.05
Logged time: 9.02
